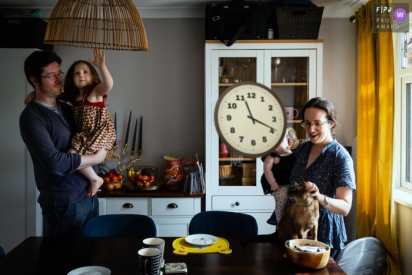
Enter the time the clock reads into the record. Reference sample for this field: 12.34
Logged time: 11.19
